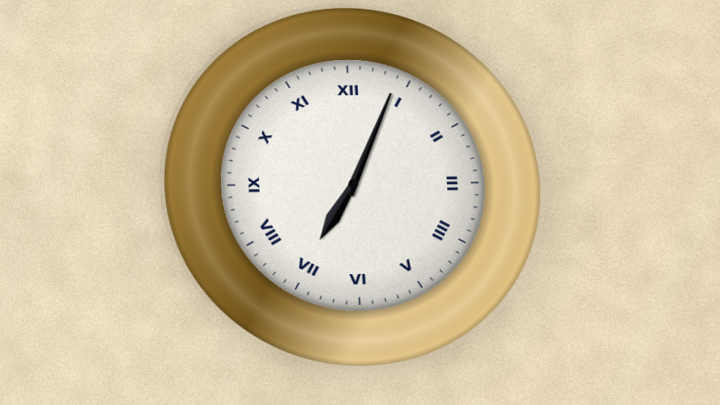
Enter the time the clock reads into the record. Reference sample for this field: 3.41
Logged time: 7.04
